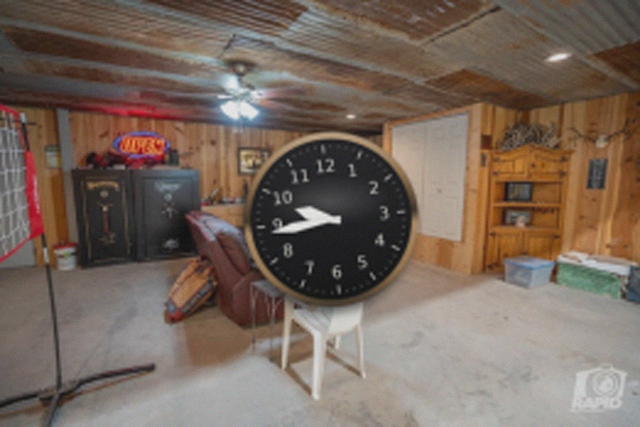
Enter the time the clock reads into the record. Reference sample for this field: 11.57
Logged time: 9.44
